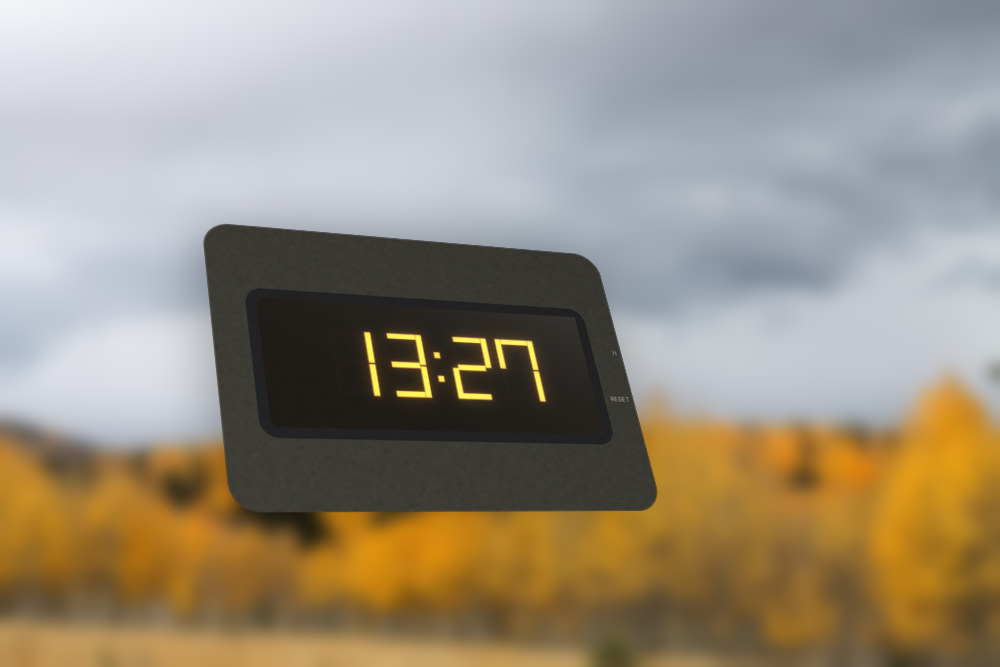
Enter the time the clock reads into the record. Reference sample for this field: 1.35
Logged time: 13.27
